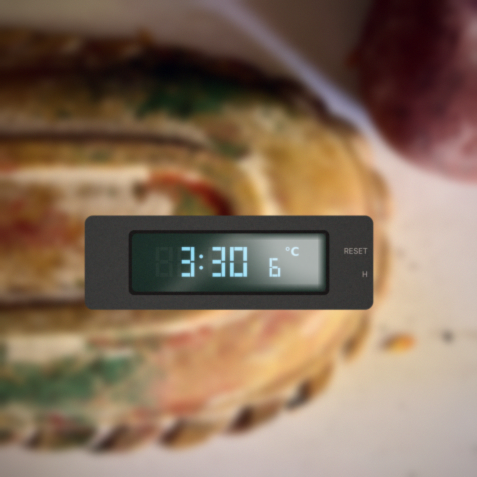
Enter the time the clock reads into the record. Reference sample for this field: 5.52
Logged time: 3.30
